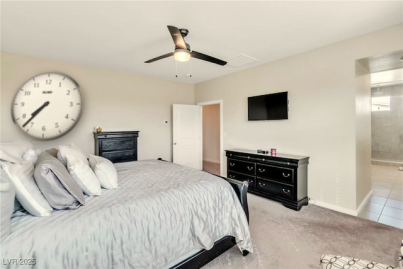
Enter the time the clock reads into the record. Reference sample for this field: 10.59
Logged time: 7.37
